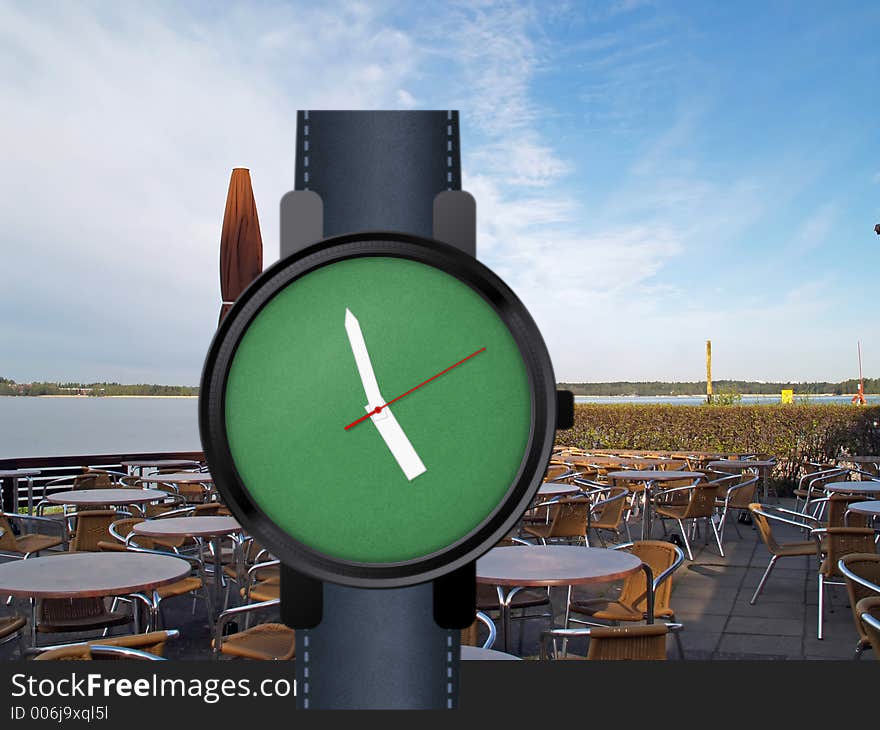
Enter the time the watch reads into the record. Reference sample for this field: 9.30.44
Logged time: 4.57.10
